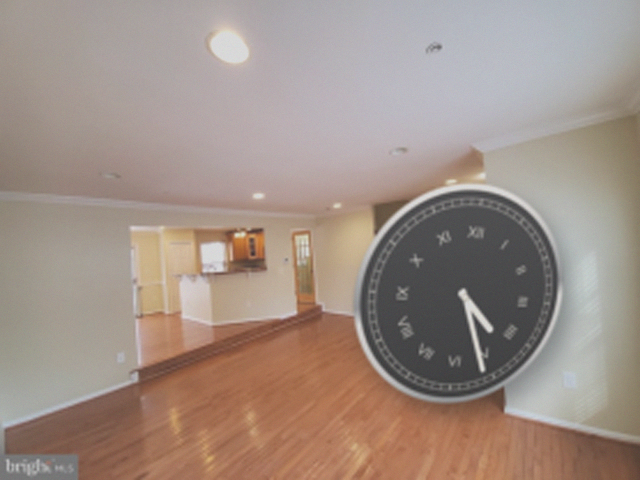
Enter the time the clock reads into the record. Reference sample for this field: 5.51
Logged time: 4.26
